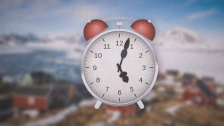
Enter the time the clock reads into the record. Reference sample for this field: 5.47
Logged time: 5.03
